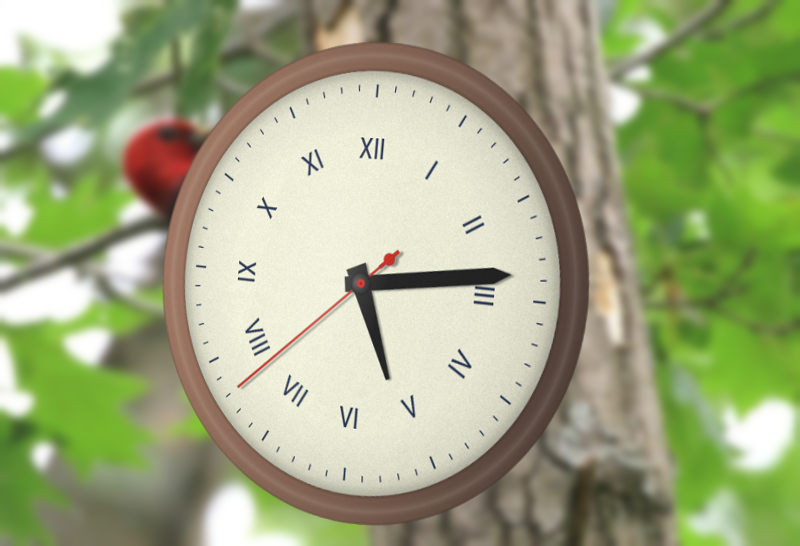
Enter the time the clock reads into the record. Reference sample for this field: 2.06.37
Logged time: 5.13.38
